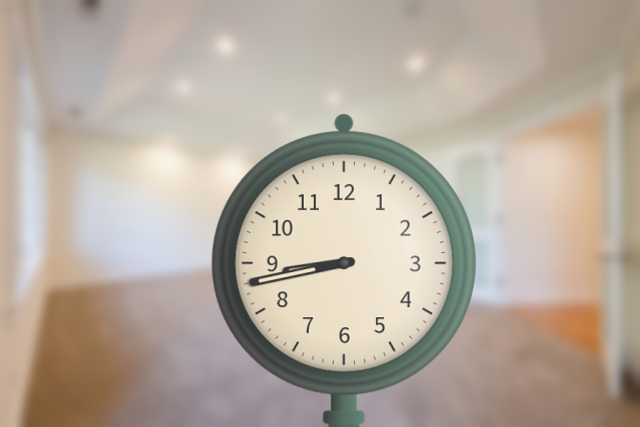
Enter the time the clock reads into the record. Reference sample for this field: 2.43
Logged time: 8.43
